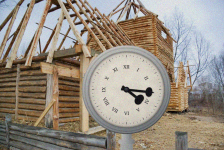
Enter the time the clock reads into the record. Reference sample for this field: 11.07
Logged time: 4.16
